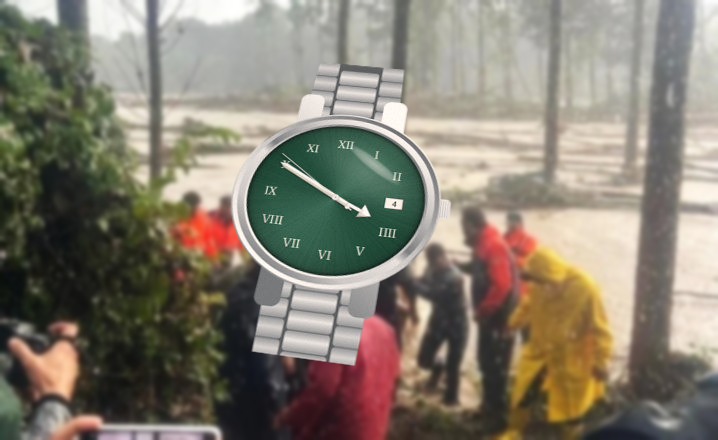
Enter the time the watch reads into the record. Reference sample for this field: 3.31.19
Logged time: 3.49.51
